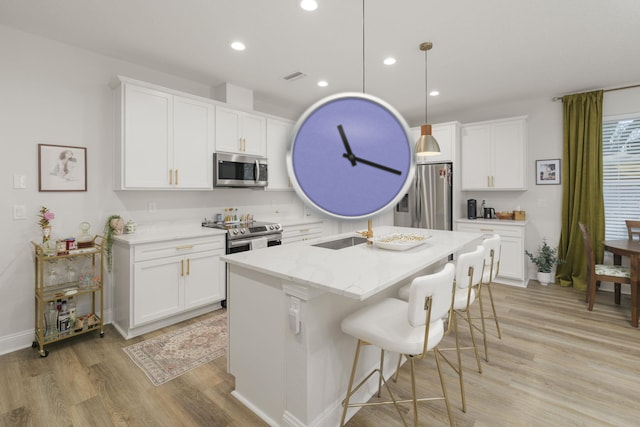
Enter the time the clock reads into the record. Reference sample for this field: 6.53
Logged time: 11.18
